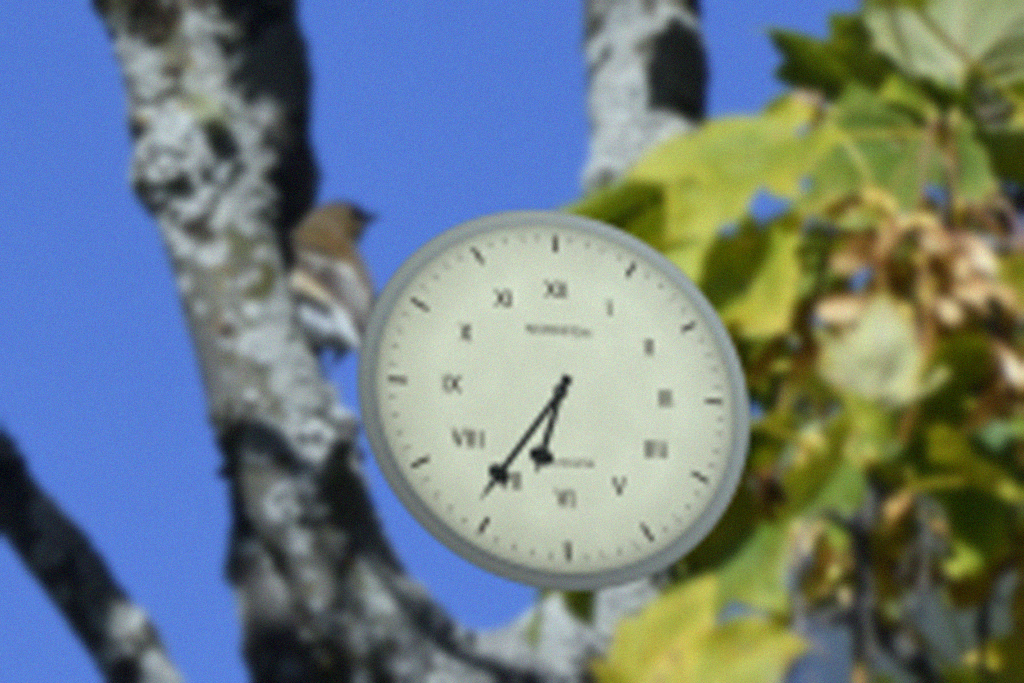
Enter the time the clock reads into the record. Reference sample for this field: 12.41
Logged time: 6.36
